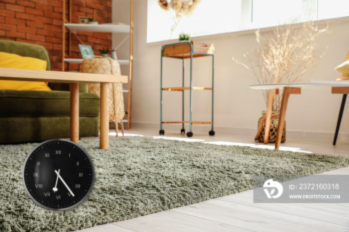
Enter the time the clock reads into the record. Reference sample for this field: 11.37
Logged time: 6.24
